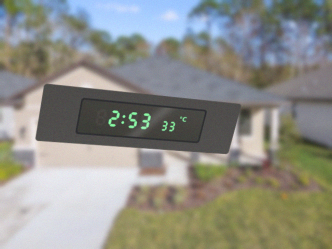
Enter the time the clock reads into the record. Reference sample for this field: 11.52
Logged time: 2.53
